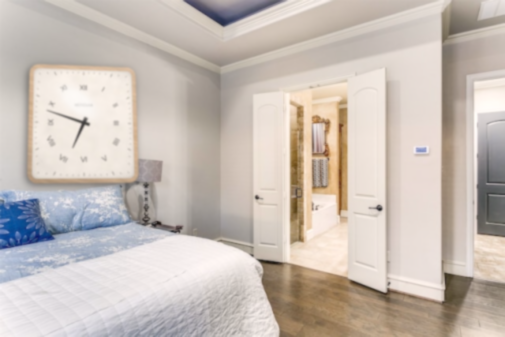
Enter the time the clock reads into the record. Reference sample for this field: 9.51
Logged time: 6.48
